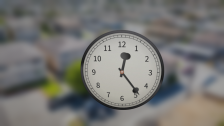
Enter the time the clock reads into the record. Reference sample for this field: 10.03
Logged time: 12.24
